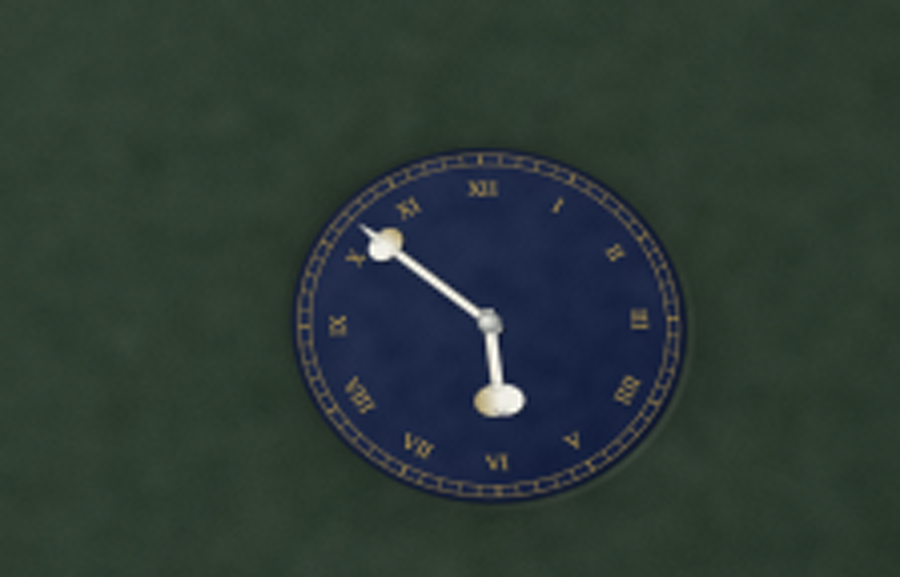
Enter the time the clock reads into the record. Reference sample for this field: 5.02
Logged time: 5.52
